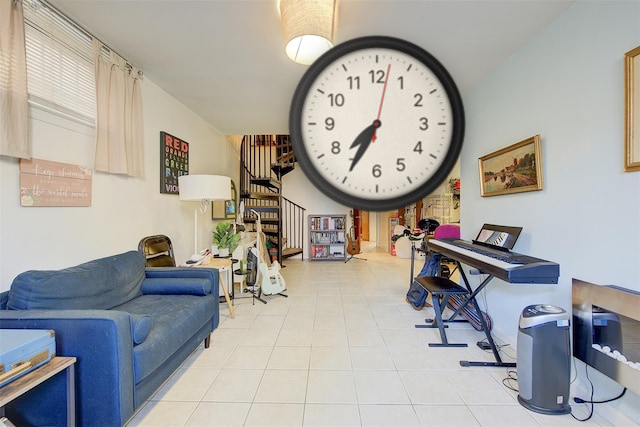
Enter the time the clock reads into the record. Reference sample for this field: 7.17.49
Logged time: 7.35.02
